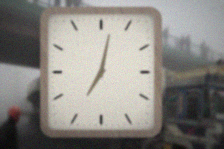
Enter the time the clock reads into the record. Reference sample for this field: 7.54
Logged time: 7.02
